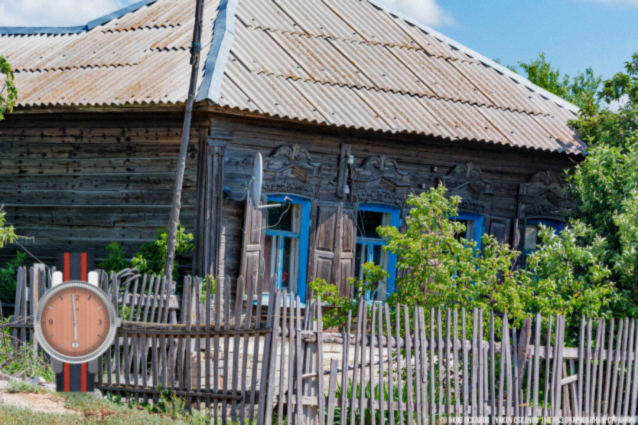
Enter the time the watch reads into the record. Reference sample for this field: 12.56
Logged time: 5.59
